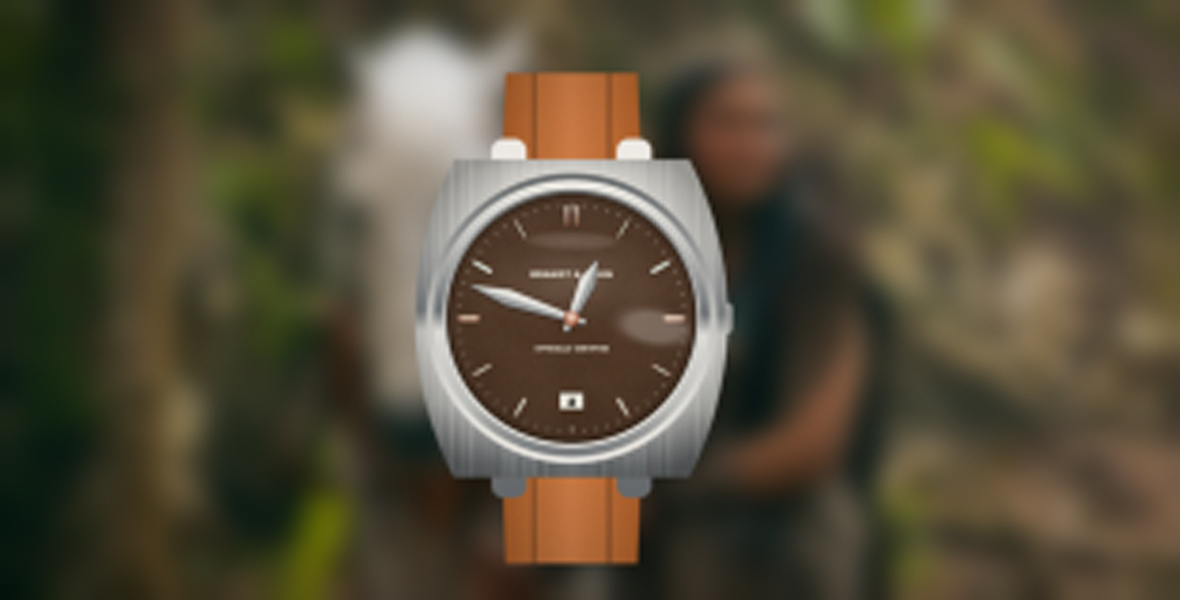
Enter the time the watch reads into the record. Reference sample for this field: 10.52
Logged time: 12.48
